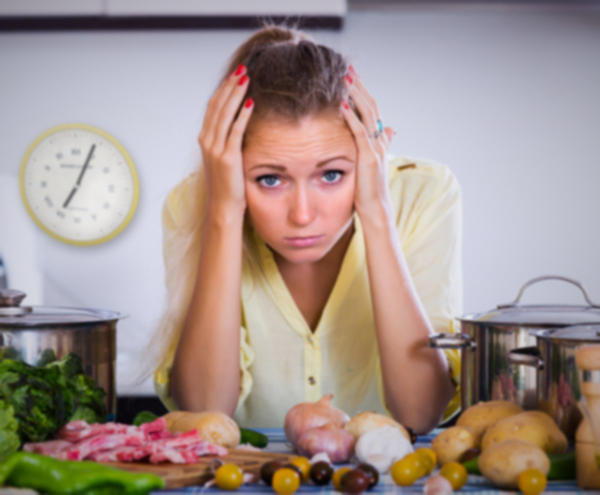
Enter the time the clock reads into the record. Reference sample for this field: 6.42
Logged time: 7.04
